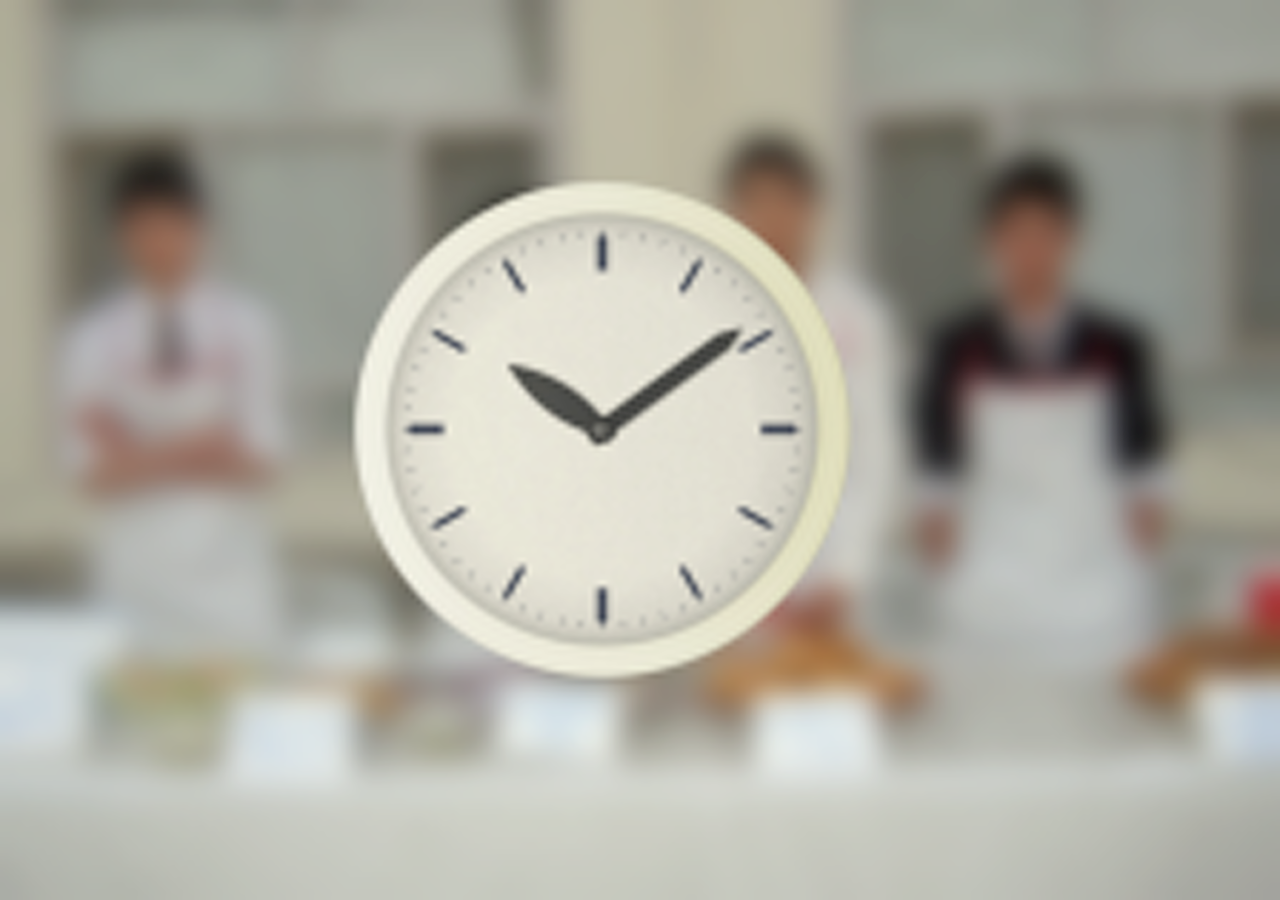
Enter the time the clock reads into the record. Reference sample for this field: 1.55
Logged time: 10.09
